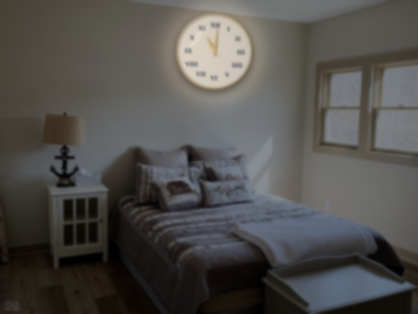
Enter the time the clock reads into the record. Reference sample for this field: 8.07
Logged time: 11.01
